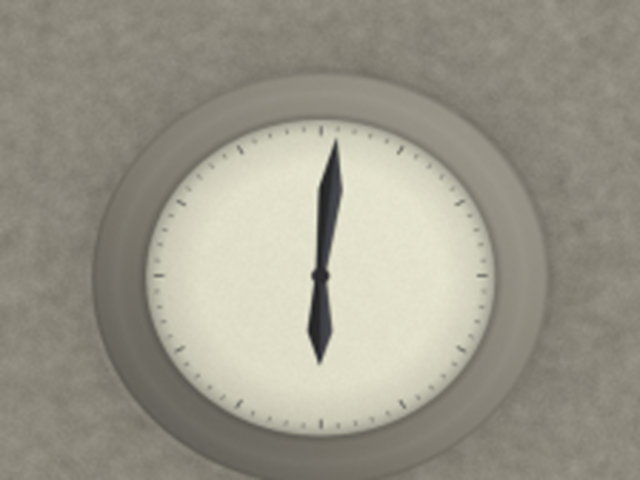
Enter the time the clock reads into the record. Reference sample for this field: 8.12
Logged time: 6.01
